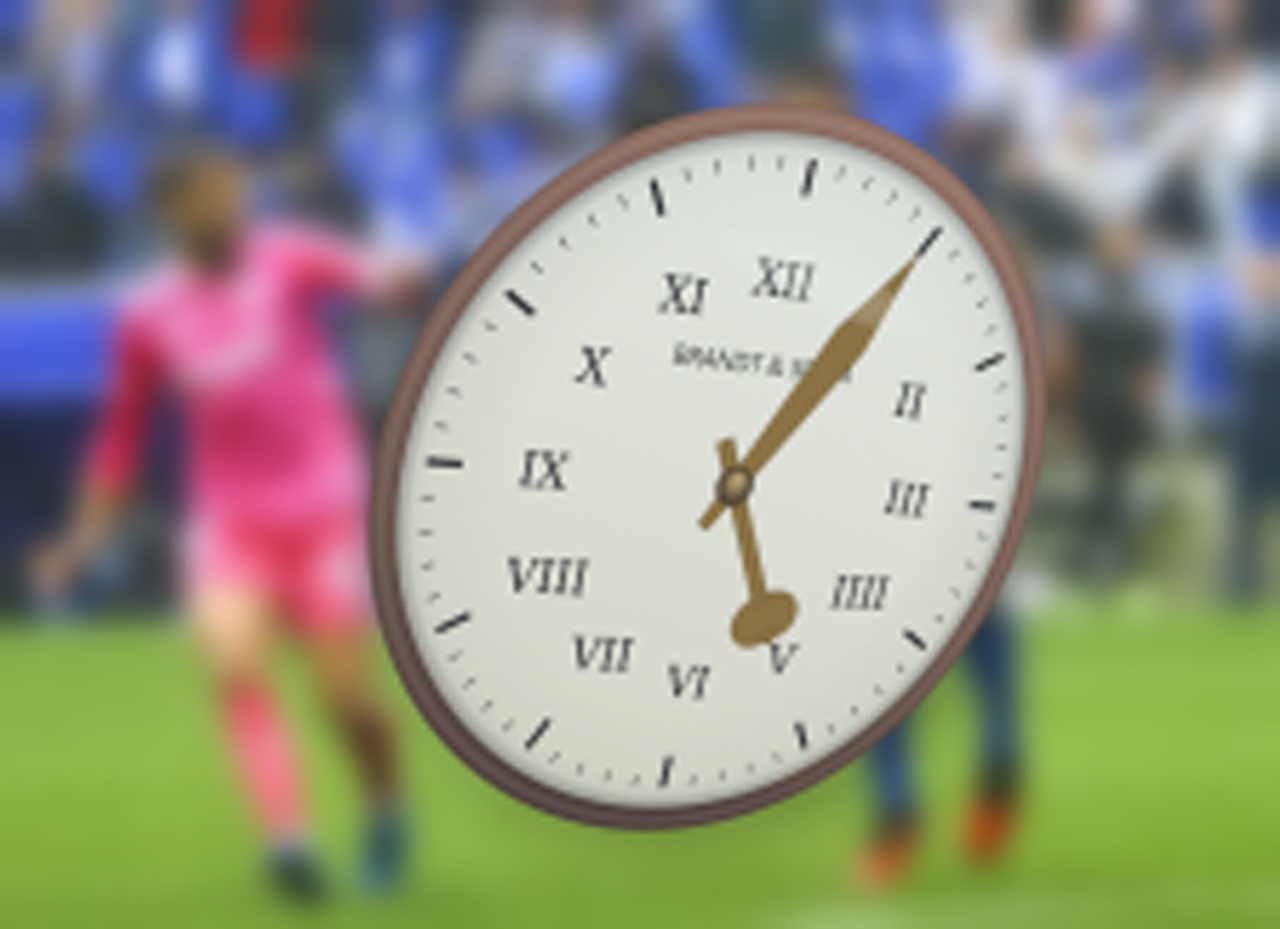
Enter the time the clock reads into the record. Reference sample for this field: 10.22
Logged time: 5.05
